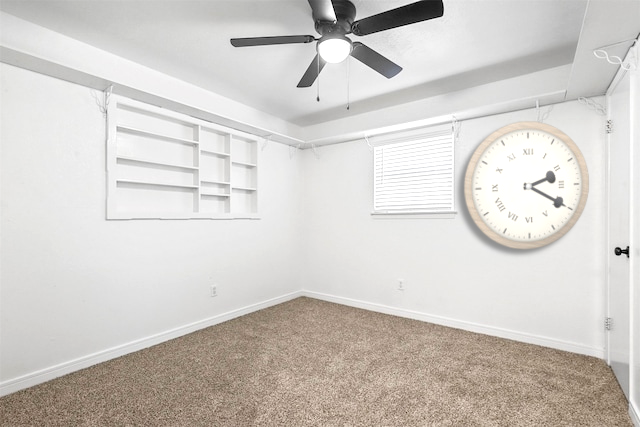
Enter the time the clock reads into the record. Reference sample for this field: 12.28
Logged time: 2.20
